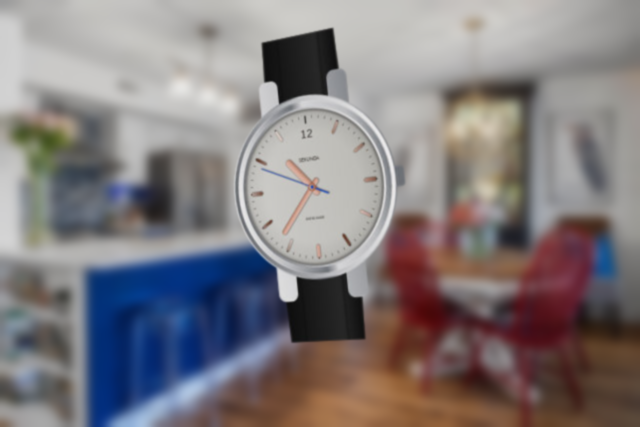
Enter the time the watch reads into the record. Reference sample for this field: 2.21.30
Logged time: 10.36.49
